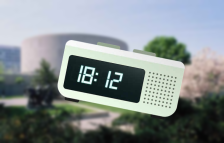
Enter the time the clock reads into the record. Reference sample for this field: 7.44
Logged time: 18.12
